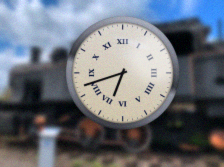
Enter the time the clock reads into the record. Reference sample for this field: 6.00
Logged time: 6.42
